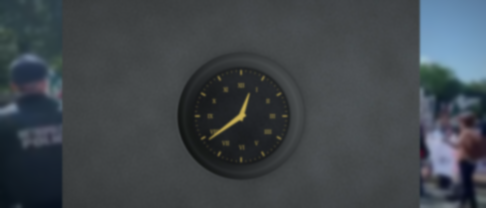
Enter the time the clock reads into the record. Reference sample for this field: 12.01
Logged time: 12.39
